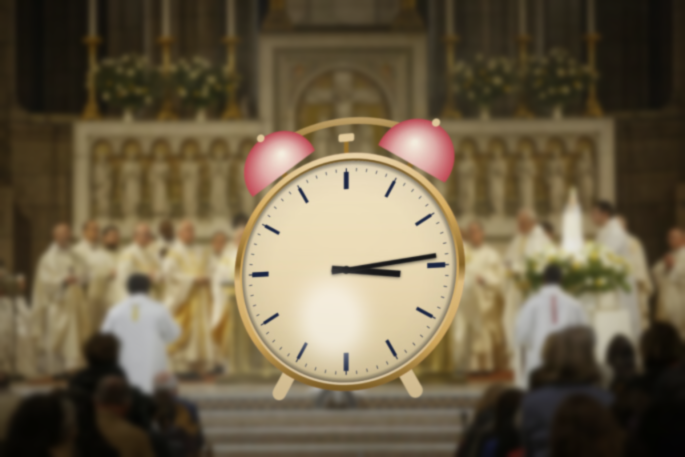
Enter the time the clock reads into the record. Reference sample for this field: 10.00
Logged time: 3.14
